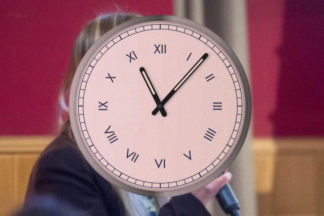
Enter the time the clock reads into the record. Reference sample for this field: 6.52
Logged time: 11.07
